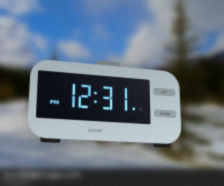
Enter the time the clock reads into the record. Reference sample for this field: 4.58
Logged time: 12.31
